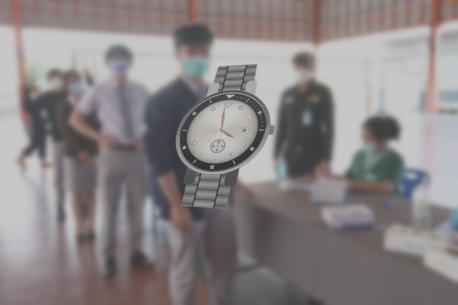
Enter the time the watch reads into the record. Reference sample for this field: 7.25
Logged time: 3.59
